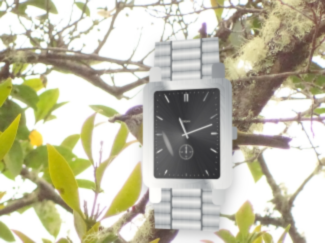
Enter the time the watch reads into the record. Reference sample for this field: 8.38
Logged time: 11.12
